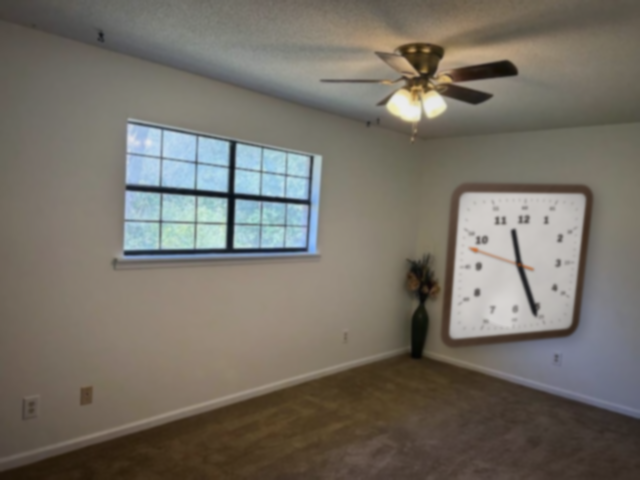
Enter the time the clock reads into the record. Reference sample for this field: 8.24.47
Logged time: 11.25.48
